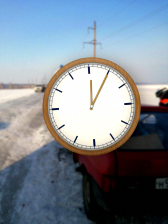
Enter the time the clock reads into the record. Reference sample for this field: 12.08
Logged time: 12.05
